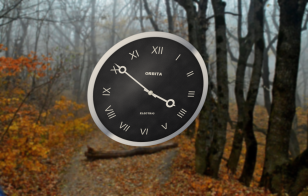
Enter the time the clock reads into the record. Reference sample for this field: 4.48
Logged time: 3.51
